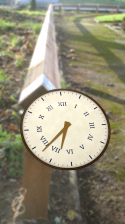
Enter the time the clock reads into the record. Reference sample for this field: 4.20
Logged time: 6.38
